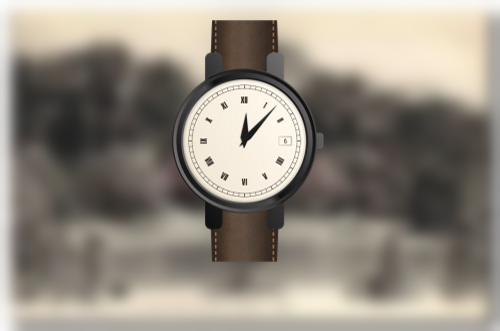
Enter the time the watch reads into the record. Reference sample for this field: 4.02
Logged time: 12.07
